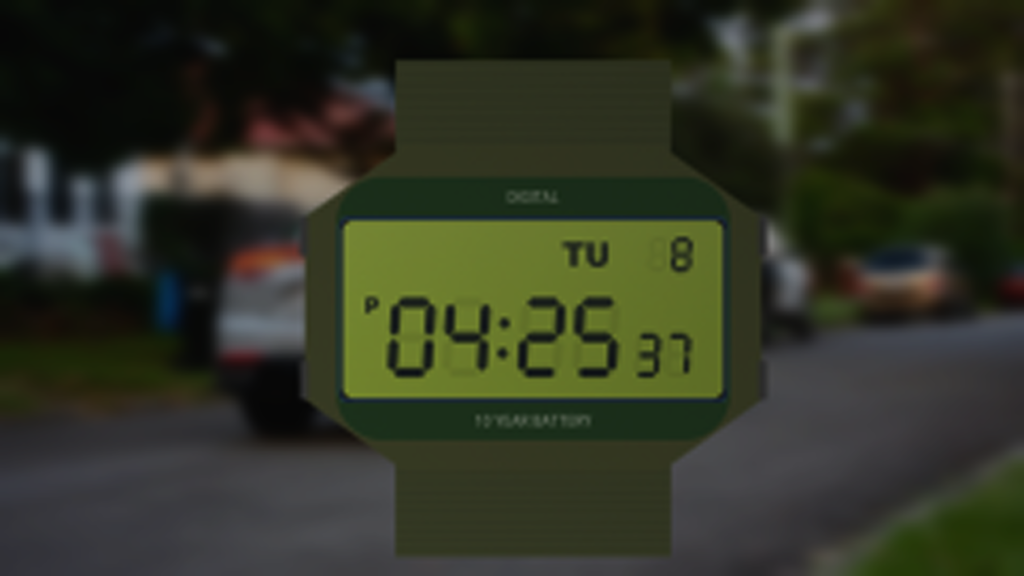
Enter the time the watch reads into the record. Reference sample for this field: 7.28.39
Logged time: 4.25.37
